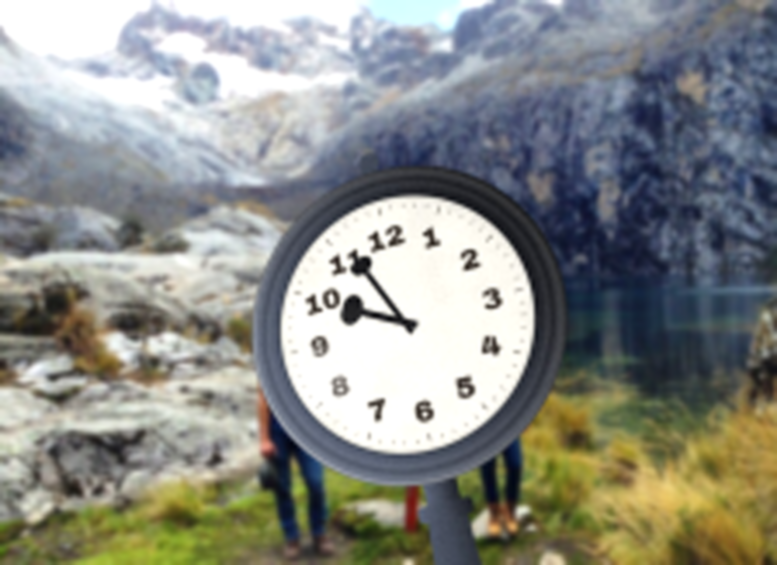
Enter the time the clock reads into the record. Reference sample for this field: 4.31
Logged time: 9.56
